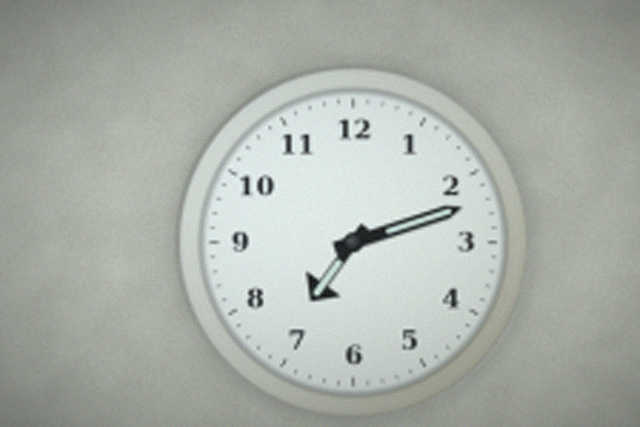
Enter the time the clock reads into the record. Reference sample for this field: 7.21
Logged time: 7.12
